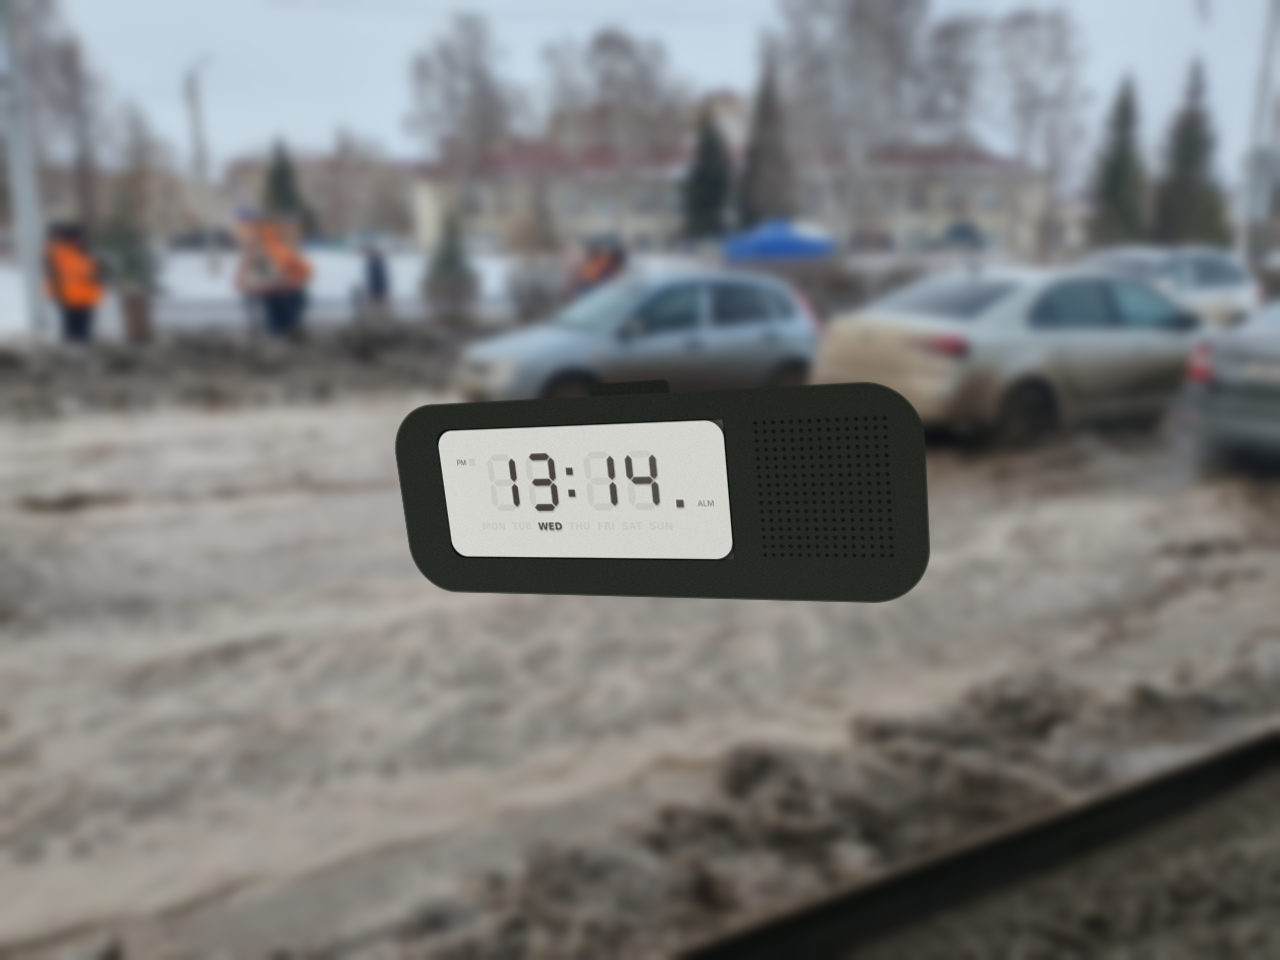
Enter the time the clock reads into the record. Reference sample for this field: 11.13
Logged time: 13.14
